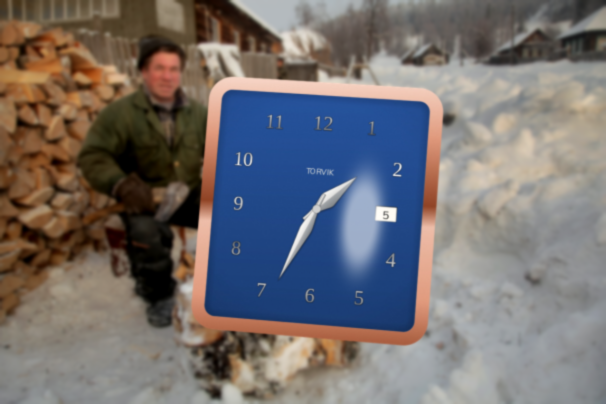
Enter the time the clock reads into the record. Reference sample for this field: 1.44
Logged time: 1.34
